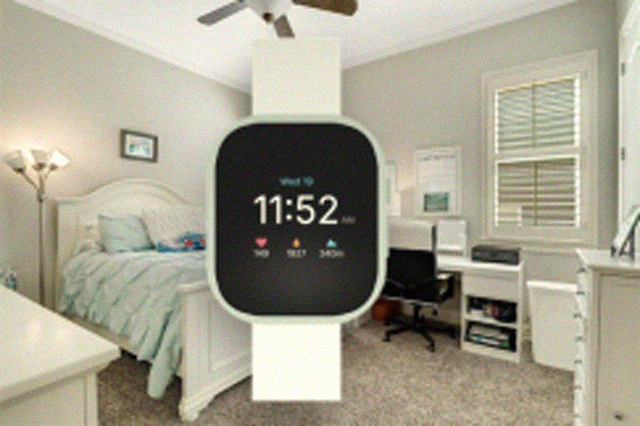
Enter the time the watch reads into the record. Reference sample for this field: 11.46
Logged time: 11.52
